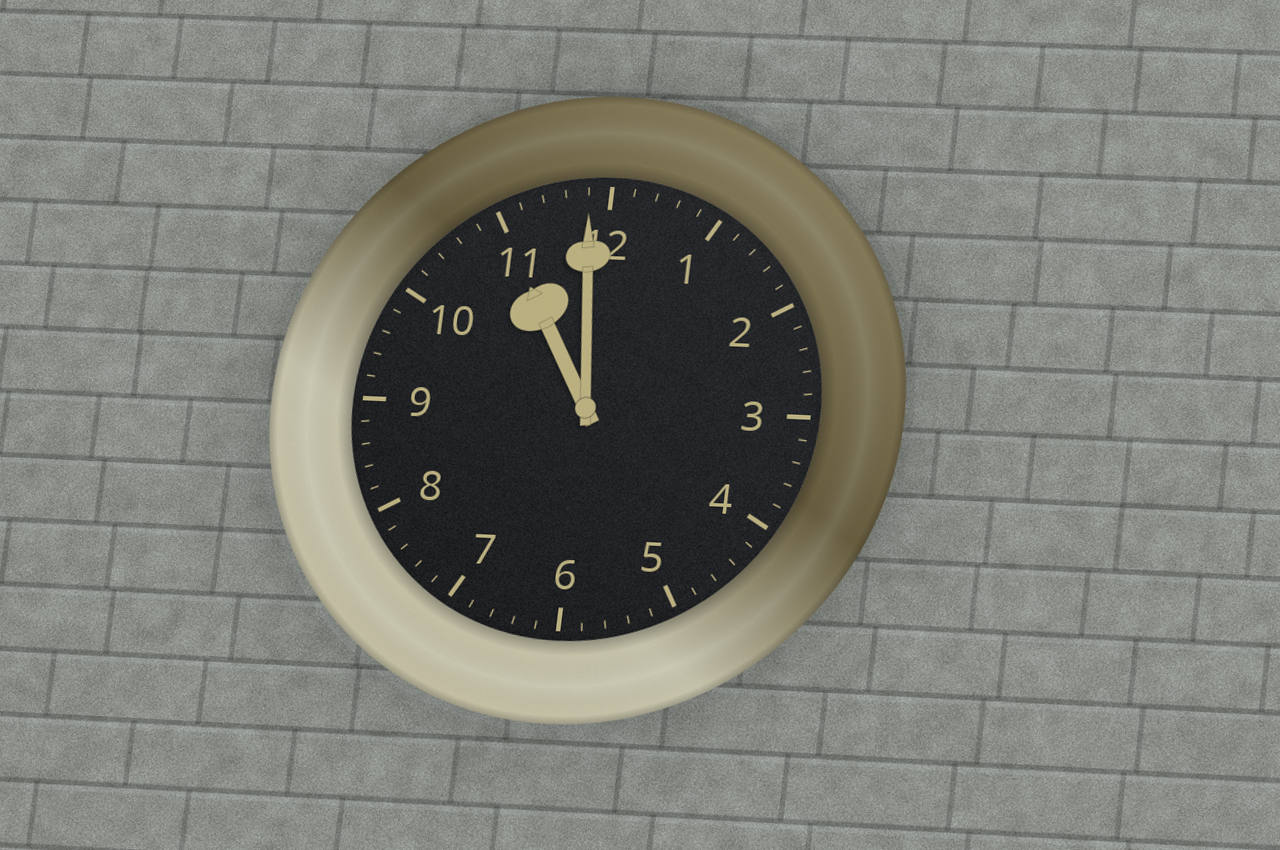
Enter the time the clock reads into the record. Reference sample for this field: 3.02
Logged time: 10.59
